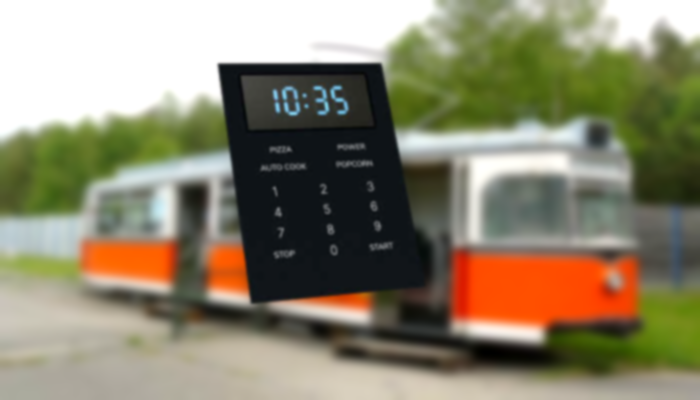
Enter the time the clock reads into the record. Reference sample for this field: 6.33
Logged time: 10.35
